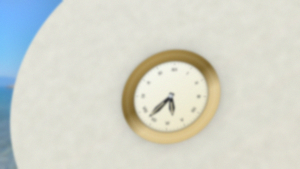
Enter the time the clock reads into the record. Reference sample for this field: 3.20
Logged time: 5.37
